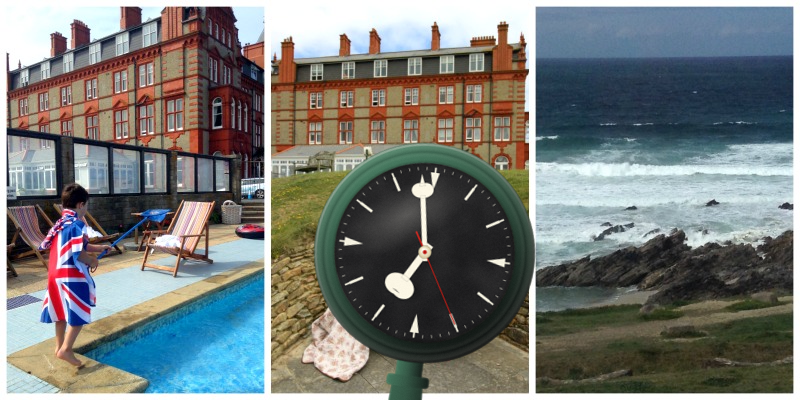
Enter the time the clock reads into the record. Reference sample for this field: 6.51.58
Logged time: 6.58.25
